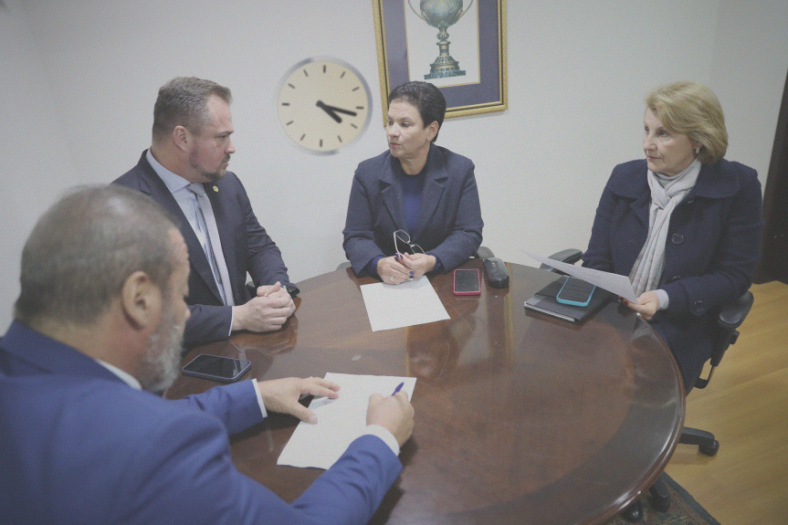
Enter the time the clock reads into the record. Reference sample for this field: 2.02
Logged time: 4.17
